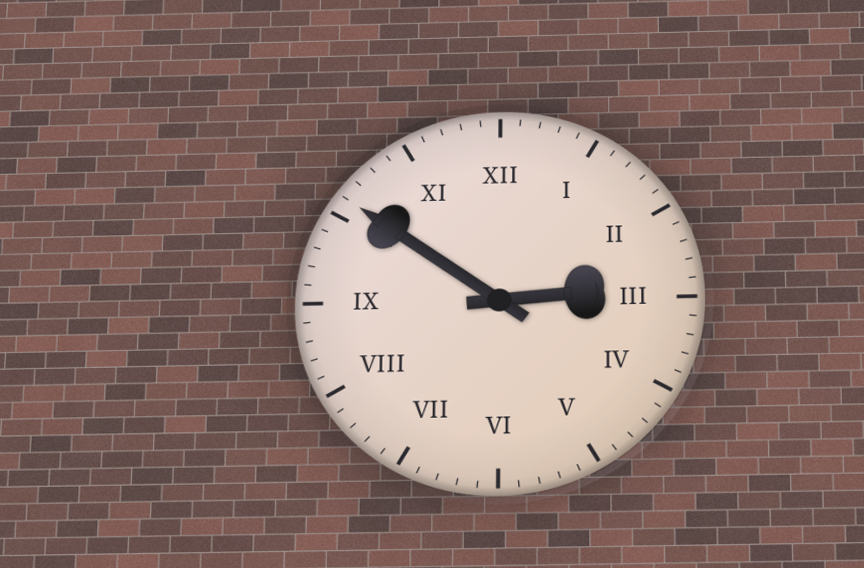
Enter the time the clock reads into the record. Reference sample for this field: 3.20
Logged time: 2.51
